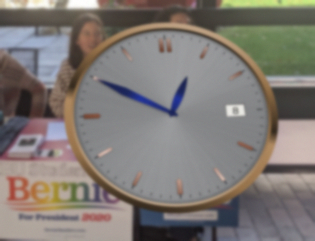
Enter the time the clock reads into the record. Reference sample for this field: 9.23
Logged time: 12.50
